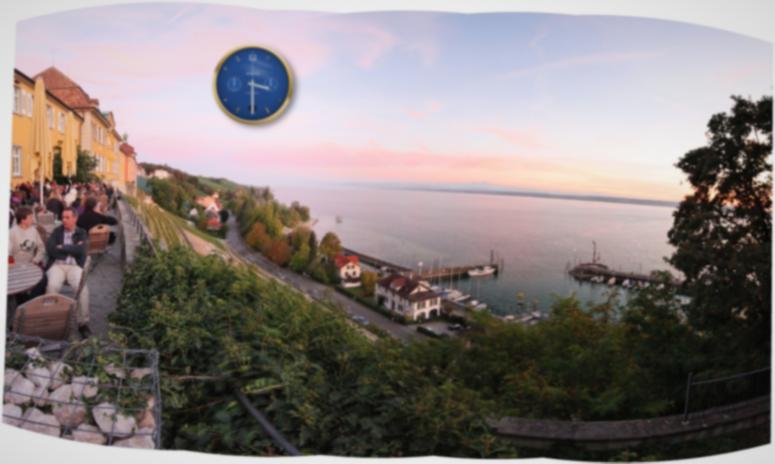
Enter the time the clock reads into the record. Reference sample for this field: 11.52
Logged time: 3.30
